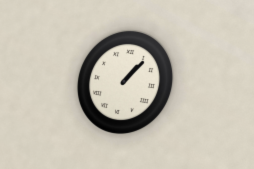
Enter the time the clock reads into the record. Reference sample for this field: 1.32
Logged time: 1.06
